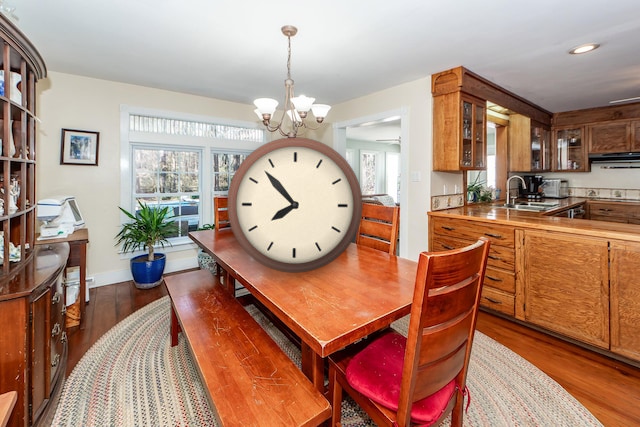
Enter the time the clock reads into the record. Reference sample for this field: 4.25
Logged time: 7.53
